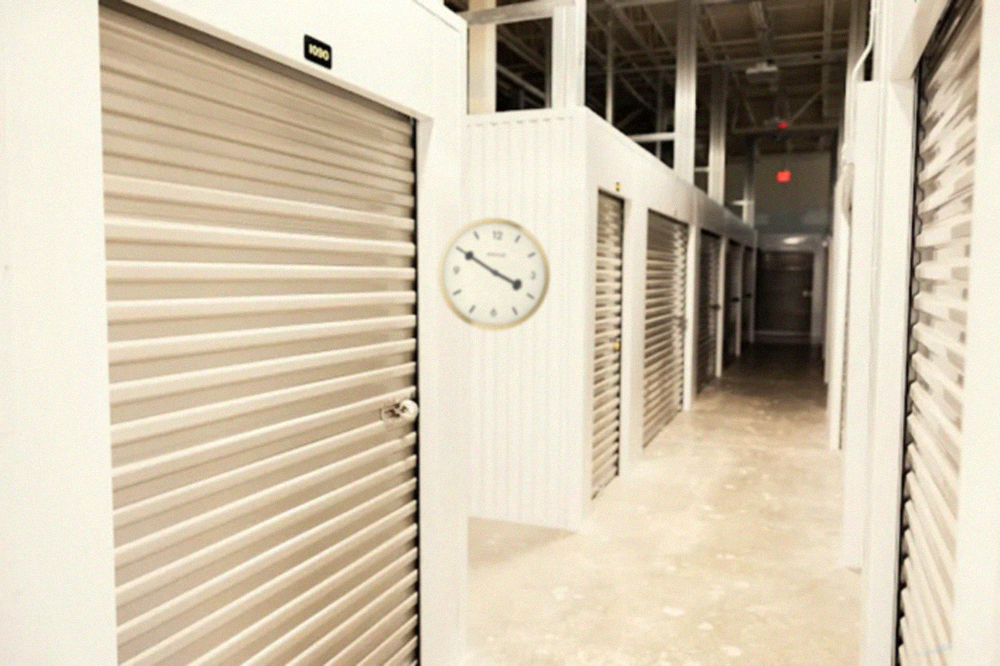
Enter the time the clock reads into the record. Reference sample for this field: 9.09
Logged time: 3.50
